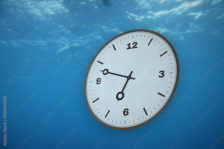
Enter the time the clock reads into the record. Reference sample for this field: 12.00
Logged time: 6.48
